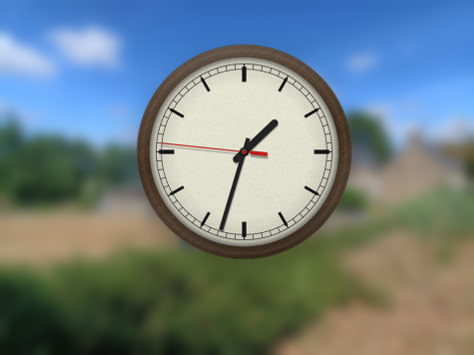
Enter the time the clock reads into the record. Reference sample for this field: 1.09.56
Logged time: 1.32.46
